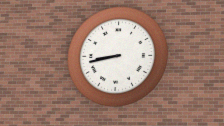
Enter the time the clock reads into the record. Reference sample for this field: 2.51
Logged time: 8.43
